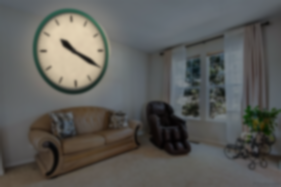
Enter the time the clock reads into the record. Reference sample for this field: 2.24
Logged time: 10.20
